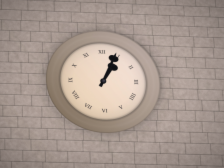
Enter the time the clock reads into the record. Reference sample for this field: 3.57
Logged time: 1.04
